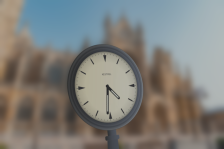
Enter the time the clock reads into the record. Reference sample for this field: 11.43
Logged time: 4.31
